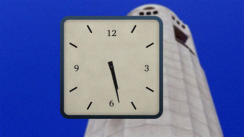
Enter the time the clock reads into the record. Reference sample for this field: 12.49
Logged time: 5.28
